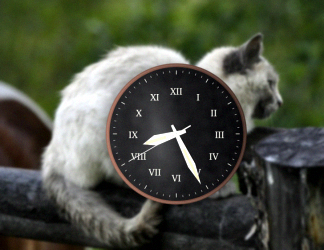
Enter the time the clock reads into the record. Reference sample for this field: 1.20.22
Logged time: 8.25.40
